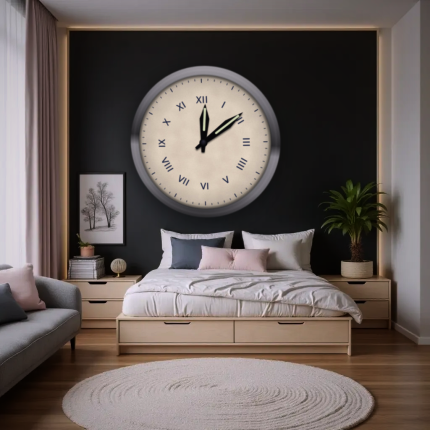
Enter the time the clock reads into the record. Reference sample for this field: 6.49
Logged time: 12.09
